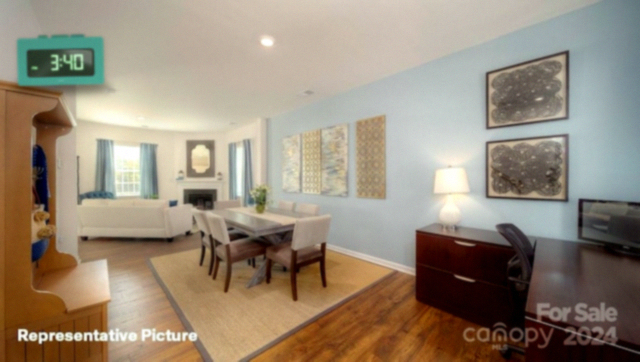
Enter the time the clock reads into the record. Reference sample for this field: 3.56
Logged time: 3.40
